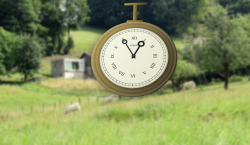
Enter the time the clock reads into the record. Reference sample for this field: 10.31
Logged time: 12.55
